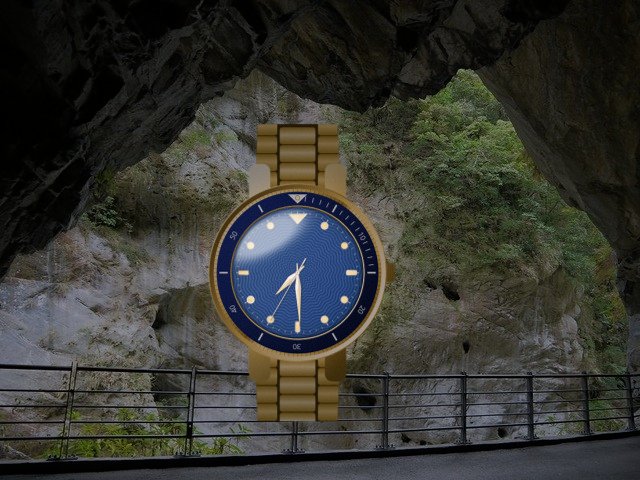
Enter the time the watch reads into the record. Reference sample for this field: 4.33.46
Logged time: 7.29.35
